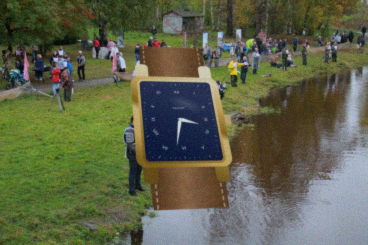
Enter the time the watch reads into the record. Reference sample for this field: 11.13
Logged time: 3.32
